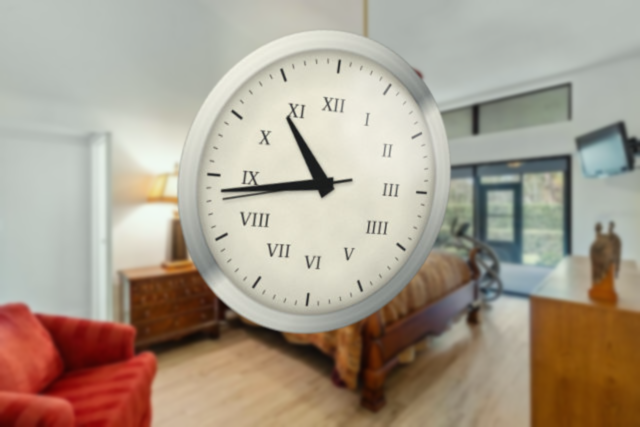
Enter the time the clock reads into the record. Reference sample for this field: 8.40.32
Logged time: 10.43.43
